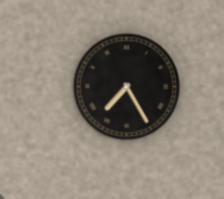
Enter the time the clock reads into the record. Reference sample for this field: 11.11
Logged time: 7.25
